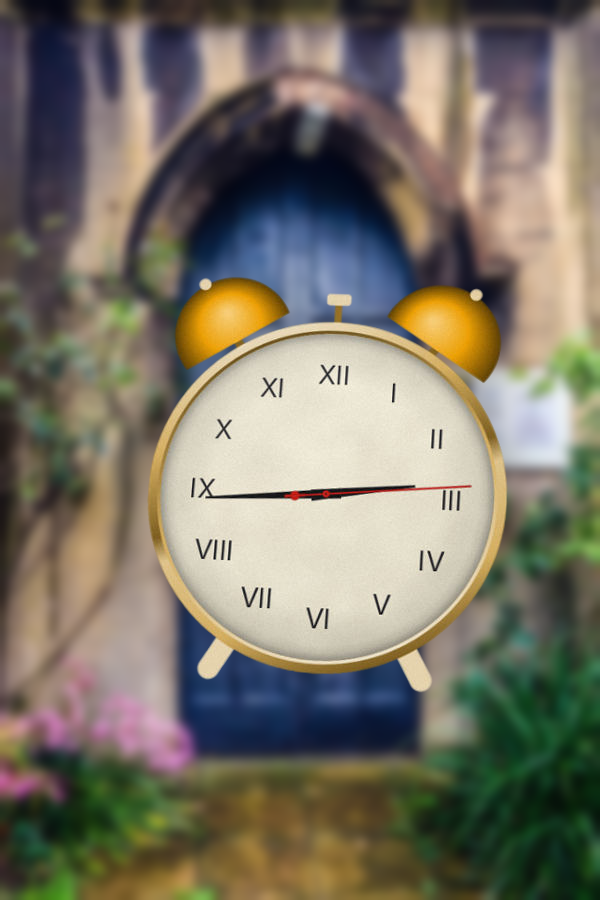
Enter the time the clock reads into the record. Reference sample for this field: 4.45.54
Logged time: 2.44.14
